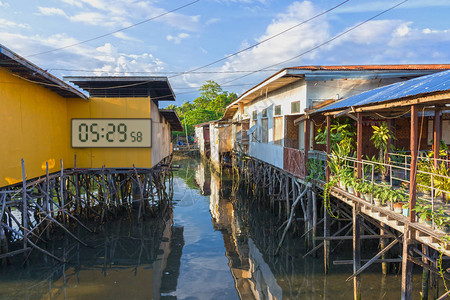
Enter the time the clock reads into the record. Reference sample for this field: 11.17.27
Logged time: 5.29.58
